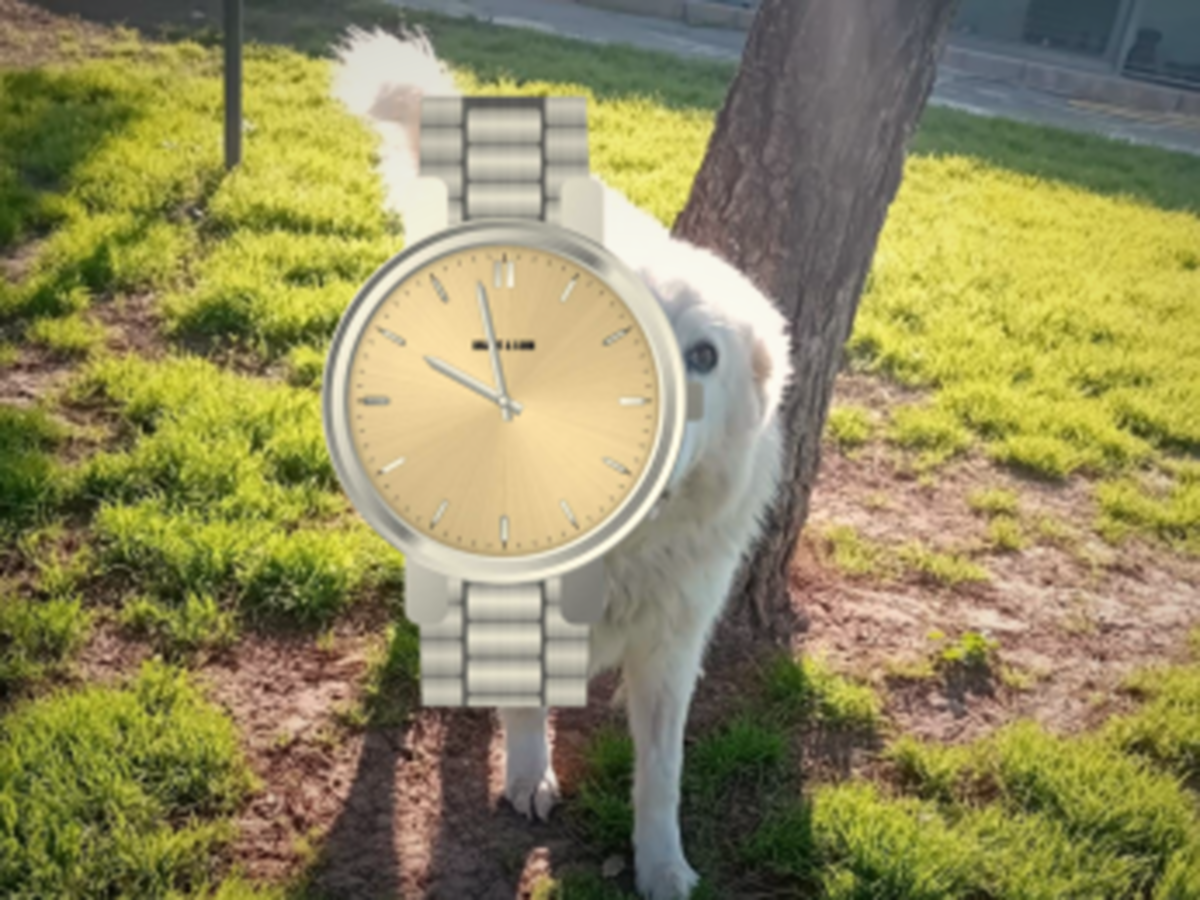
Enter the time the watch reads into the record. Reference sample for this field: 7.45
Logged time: 9.58
